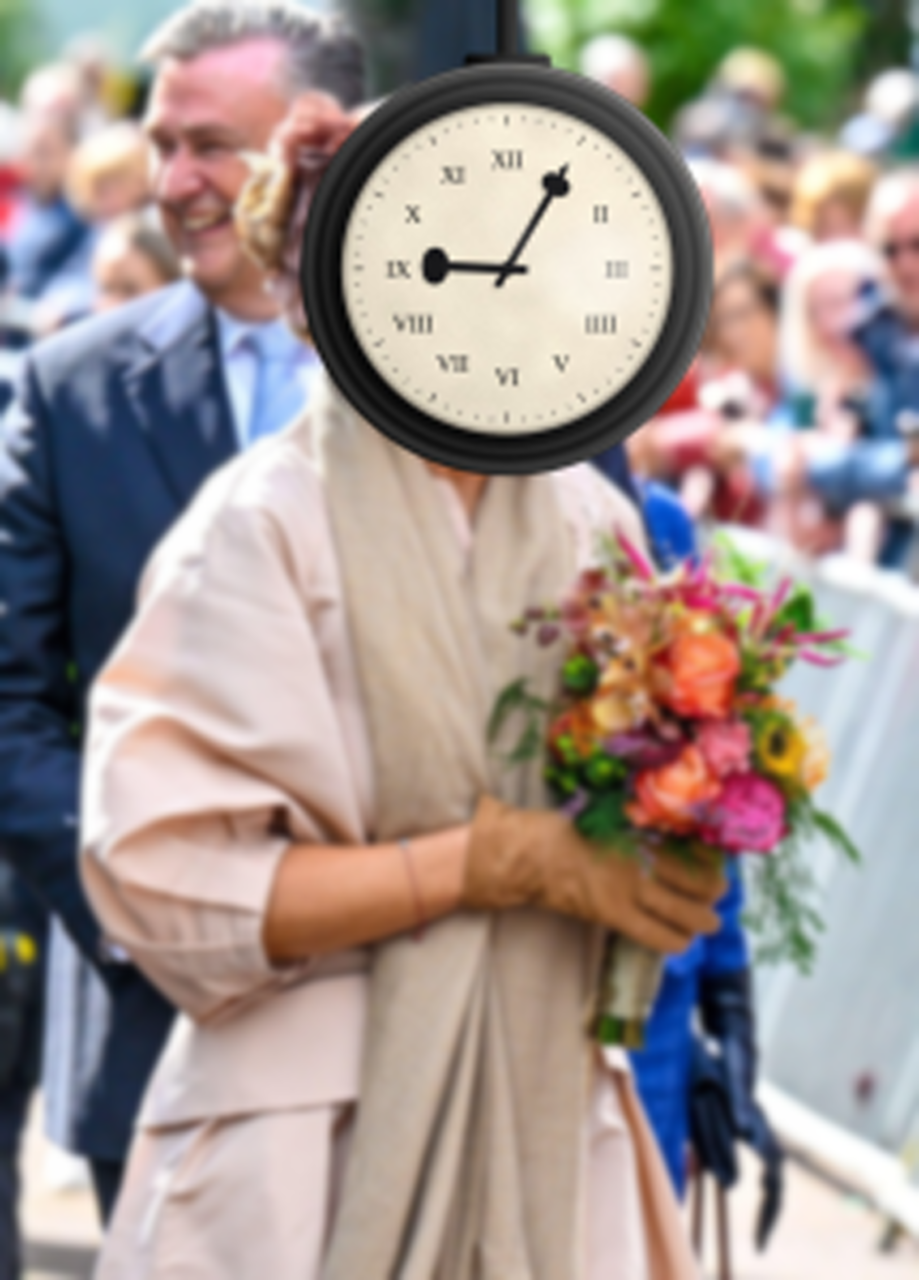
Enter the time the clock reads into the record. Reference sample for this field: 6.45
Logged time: 9.05
